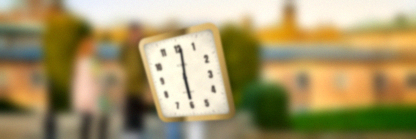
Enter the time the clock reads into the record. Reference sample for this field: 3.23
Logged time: 6.01
